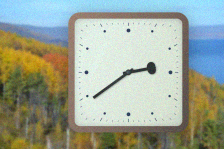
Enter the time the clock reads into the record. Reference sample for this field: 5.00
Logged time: 2.39
